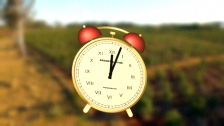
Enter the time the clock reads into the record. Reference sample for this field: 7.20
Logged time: 12.03
